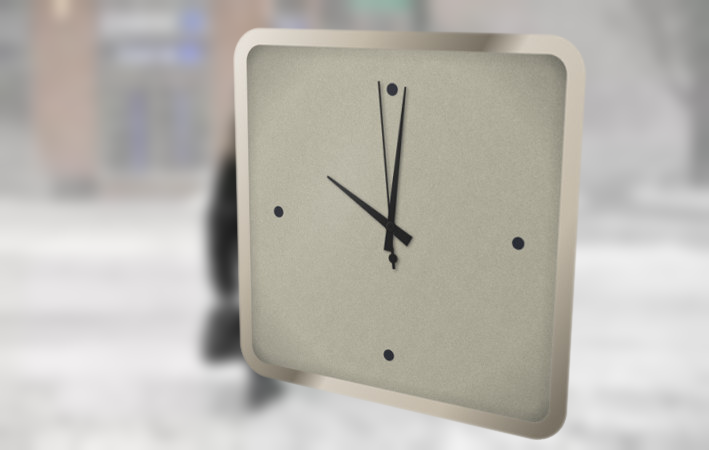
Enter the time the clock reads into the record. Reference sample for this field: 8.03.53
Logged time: 10.00.59
